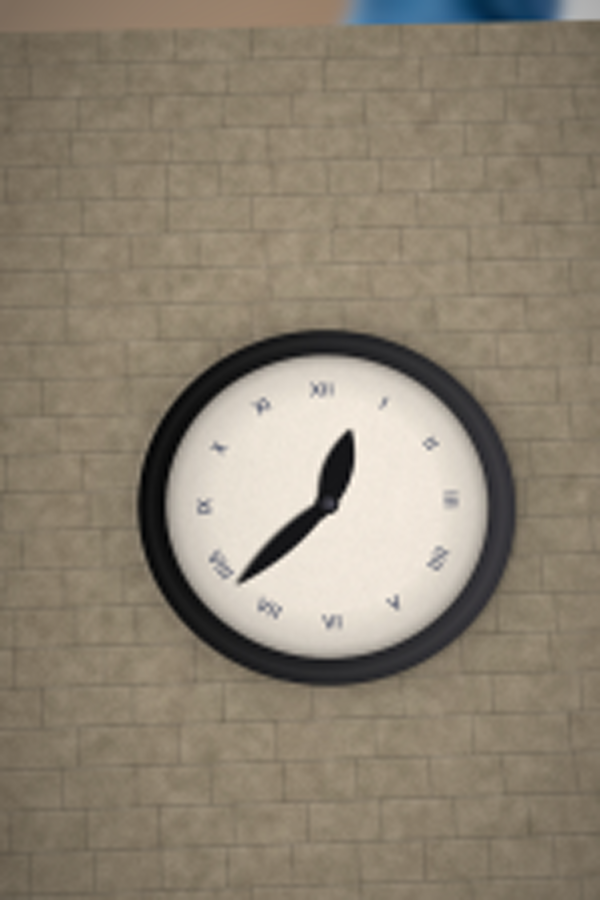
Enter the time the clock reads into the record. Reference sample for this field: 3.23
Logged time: 12.38
